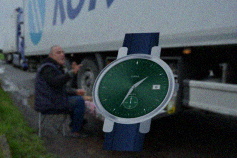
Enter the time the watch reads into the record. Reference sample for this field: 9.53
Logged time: 1.34
